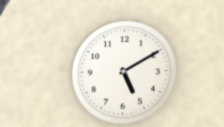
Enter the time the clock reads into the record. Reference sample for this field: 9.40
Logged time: 5.10
